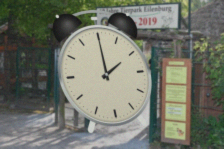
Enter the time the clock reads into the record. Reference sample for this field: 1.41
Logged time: 2.00
